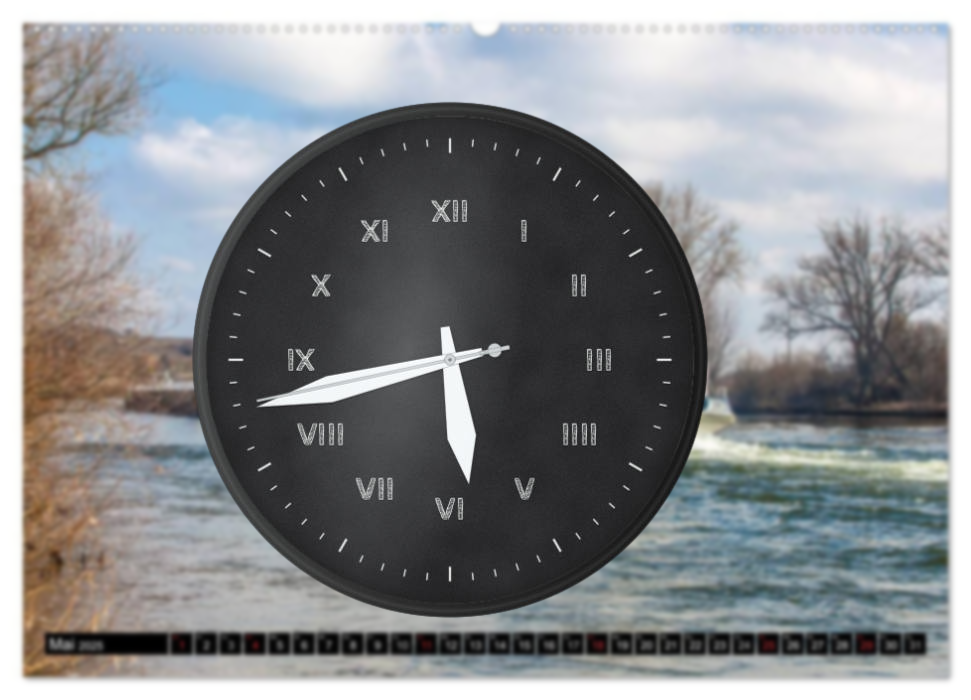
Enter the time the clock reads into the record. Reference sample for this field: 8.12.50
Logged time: 5.42.43
